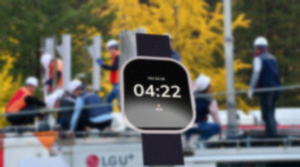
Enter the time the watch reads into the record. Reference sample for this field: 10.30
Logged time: 4.22
